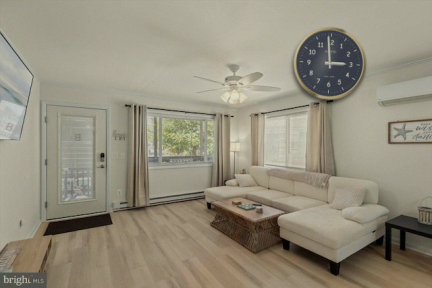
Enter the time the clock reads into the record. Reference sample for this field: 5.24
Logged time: 2.59
